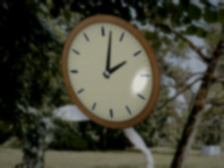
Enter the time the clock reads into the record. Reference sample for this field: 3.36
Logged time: 2.02
